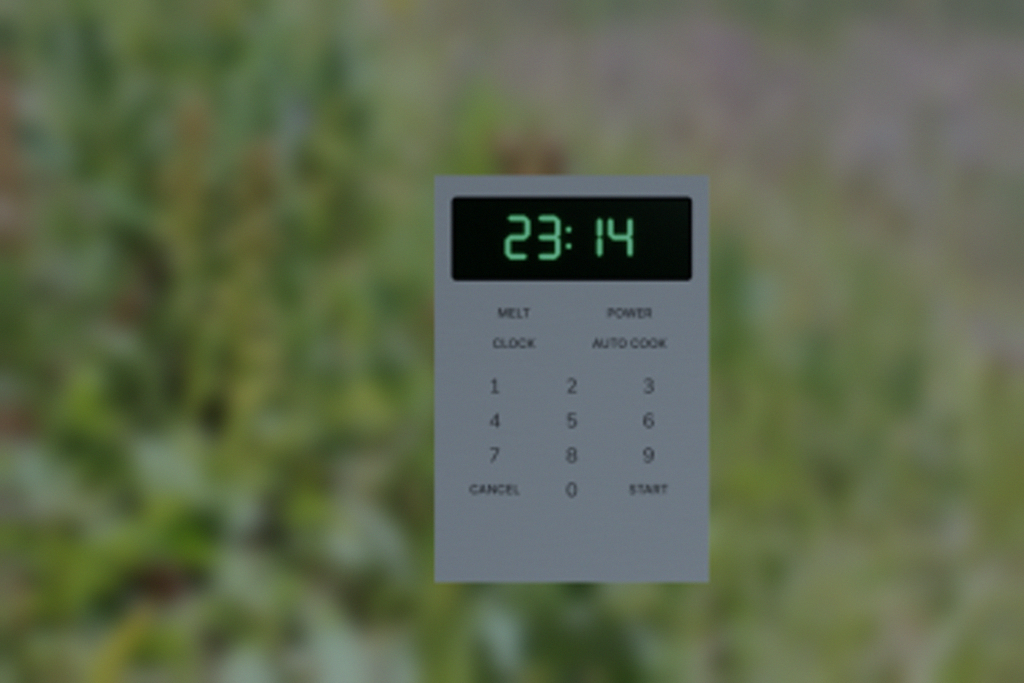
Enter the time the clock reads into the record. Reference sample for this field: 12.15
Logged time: 23.14
